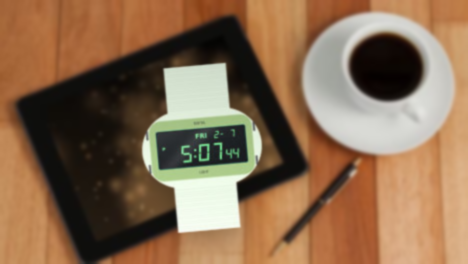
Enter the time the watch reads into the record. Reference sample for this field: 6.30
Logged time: 5.07
